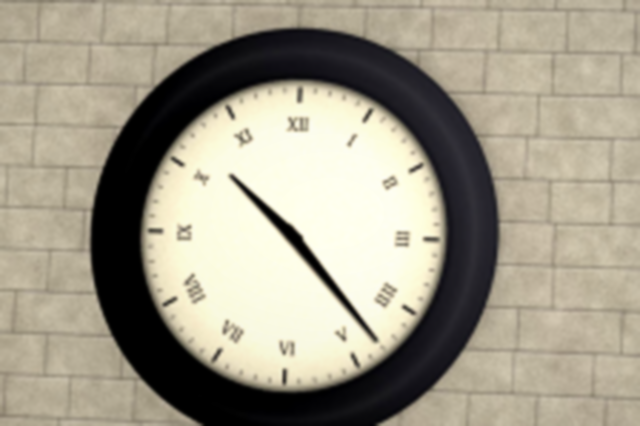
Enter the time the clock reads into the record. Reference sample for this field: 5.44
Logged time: 10.23
